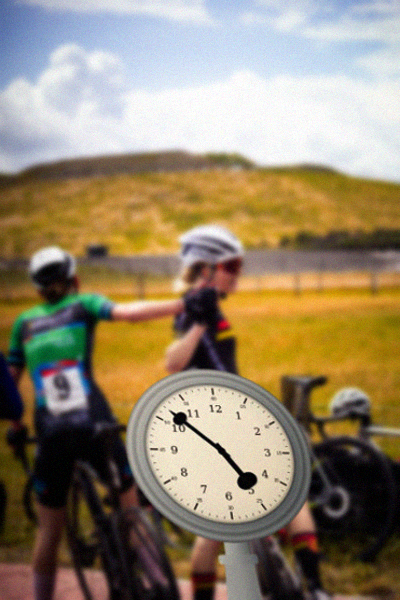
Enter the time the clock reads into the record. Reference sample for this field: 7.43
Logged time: 4.52
